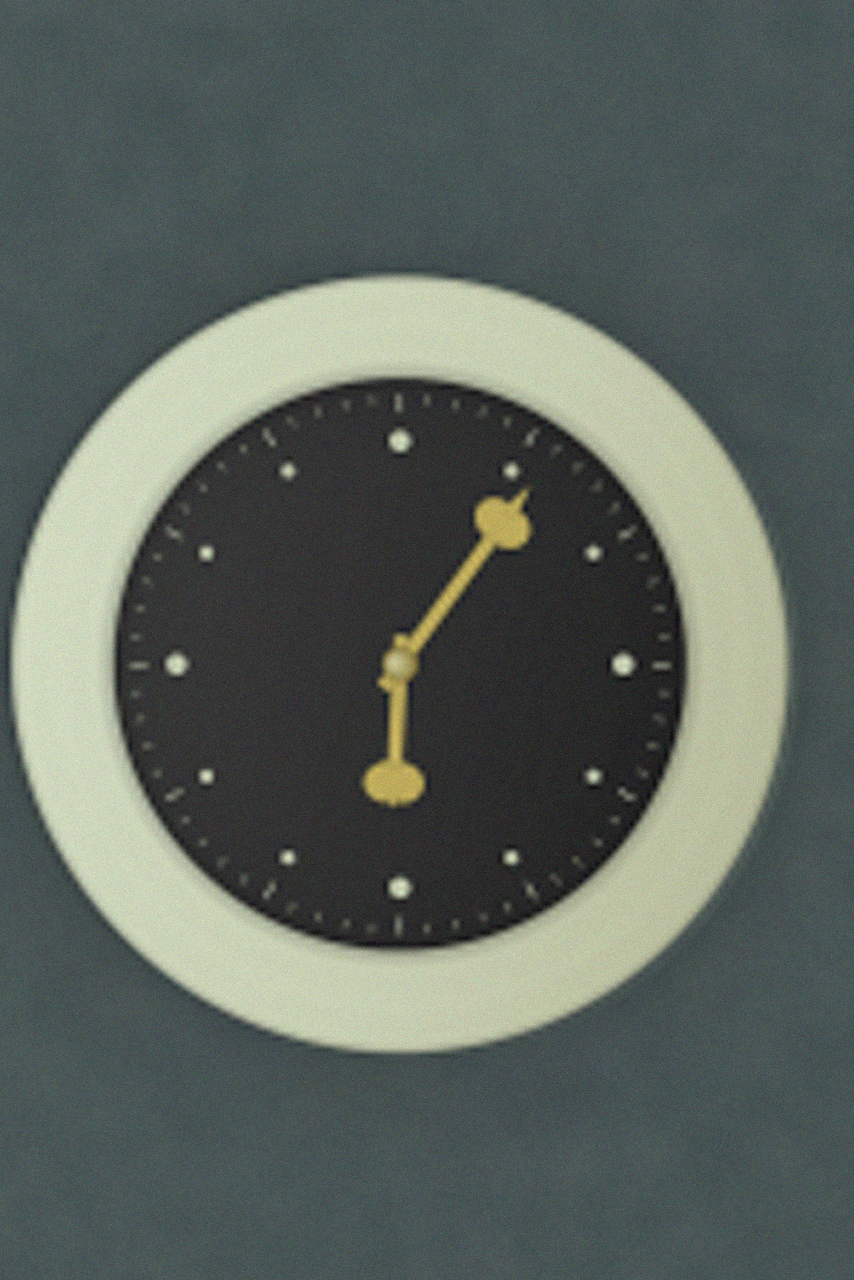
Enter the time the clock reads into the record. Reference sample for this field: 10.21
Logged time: 6.06
